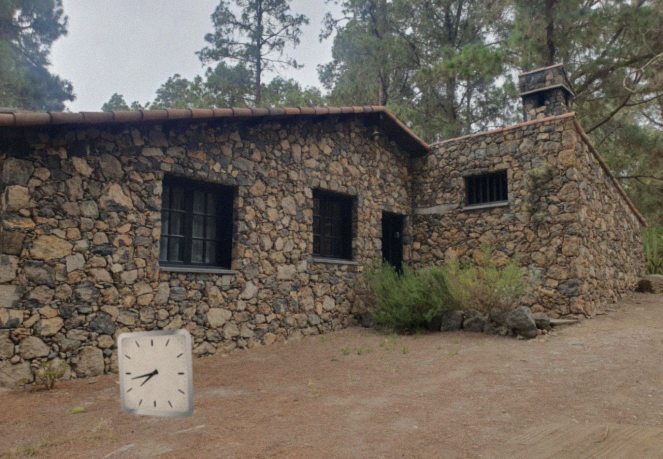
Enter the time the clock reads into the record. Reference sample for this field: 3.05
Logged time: 7.43
